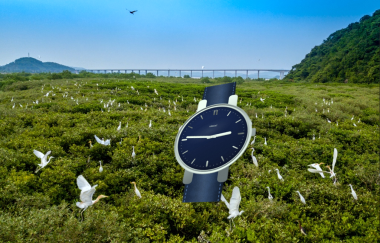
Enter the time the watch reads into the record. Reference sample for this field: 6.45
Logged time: 2.46
